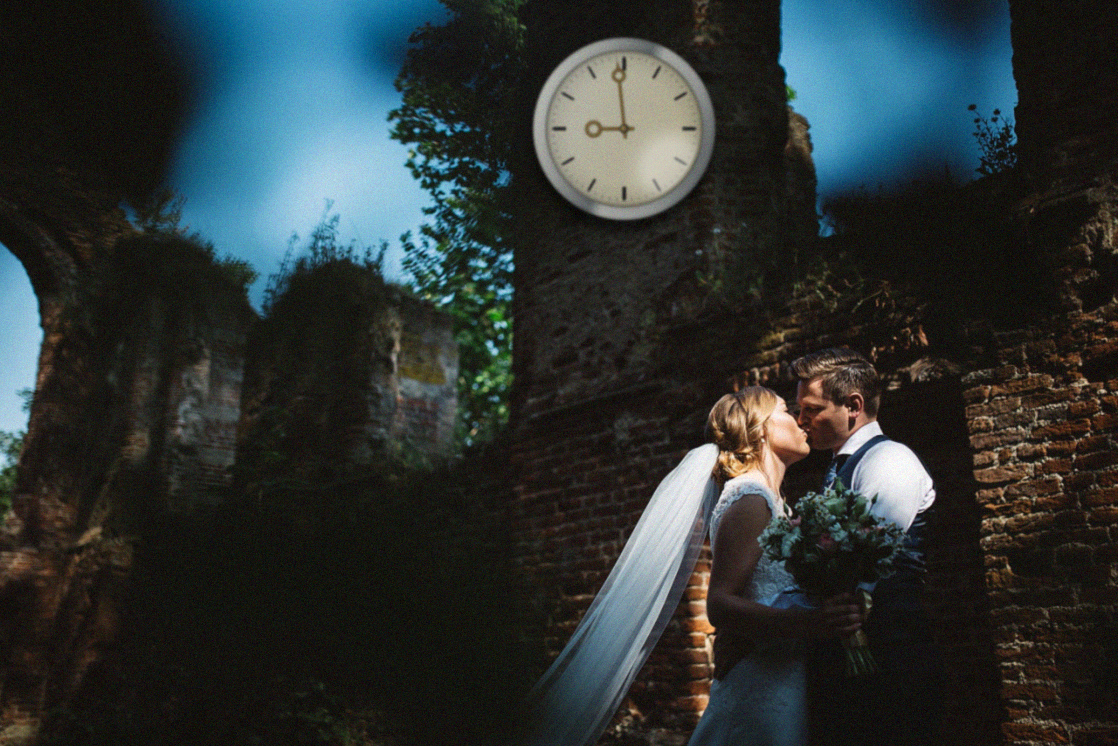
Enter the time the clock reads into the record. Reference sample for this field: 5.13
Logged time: 8.59
